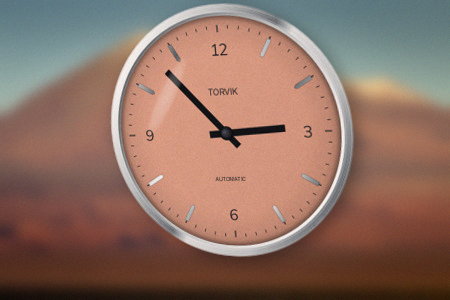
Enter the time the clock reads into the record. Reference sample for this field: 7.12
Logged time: 2.53
